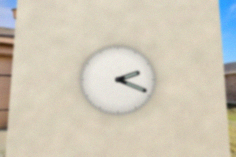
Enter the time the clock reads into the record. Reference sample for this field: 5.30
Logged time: 2.19
